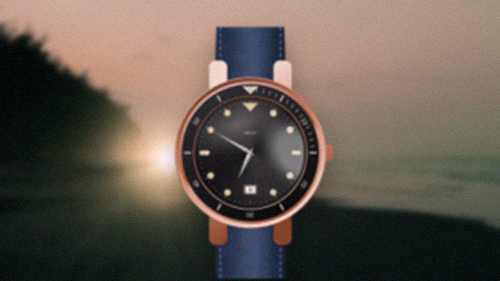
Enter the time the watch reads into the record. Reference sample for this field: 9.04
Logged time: 6.50
